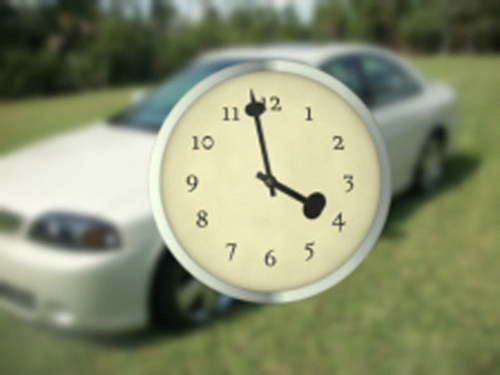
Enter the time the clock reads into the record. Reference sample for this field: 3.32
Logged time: 3.58
